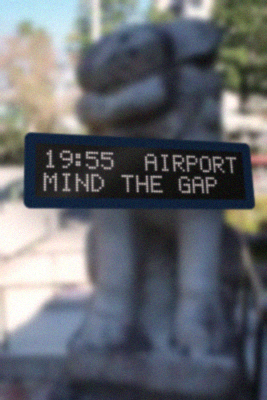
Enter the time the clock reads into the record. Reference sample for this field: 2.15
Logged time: 19.55
